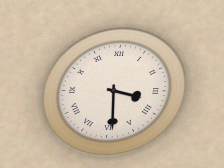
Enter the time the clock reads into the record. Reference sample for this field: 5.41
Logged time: 3.29
